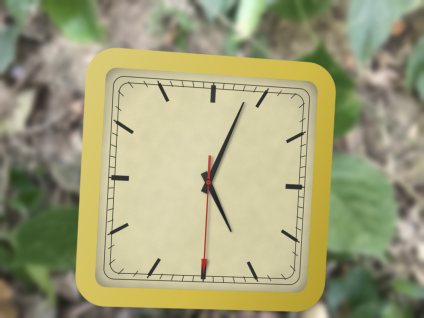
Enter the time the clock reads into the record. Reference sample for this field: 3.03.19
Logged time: 5.03.30
